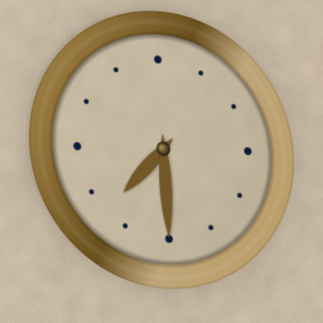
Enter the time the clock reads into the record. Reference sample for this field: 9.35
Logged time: 7.30
